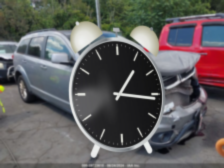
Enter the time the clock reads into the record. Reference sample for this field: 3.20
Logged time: 1.16
